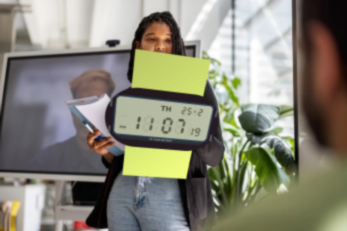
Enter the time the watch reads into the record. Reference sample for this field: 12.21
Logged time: 11.07
